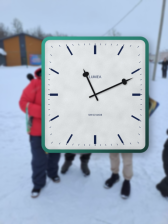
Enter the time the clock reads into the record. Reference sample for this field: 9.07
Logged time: 11.11
